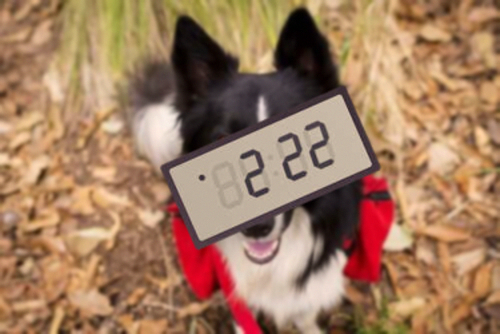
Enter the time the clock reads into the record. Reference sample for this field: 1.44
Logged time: 2.22
